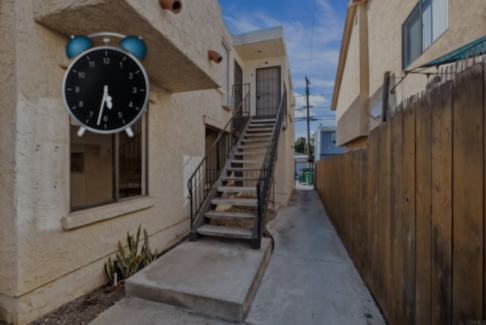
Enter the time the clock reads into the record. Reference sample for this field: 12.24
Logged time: 5.32
